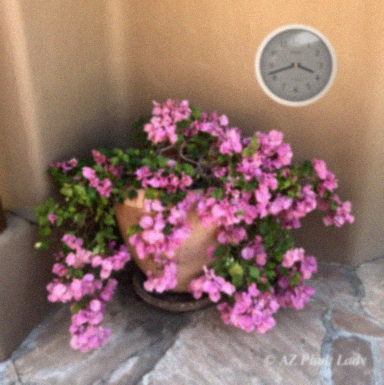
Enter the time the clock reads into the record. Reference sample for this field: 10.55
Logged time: 3.42
